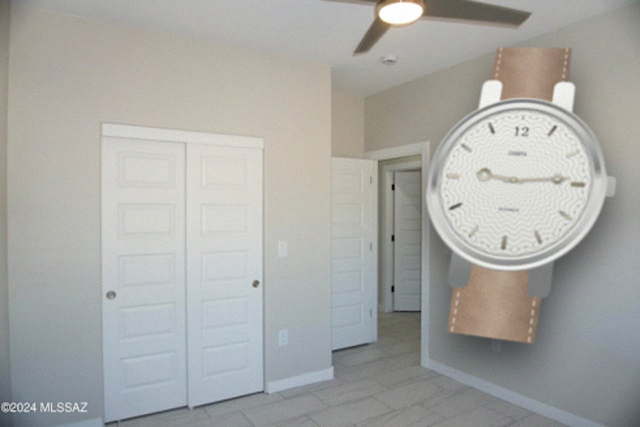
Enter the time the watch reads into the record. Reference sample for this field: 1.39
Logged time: 9.14
